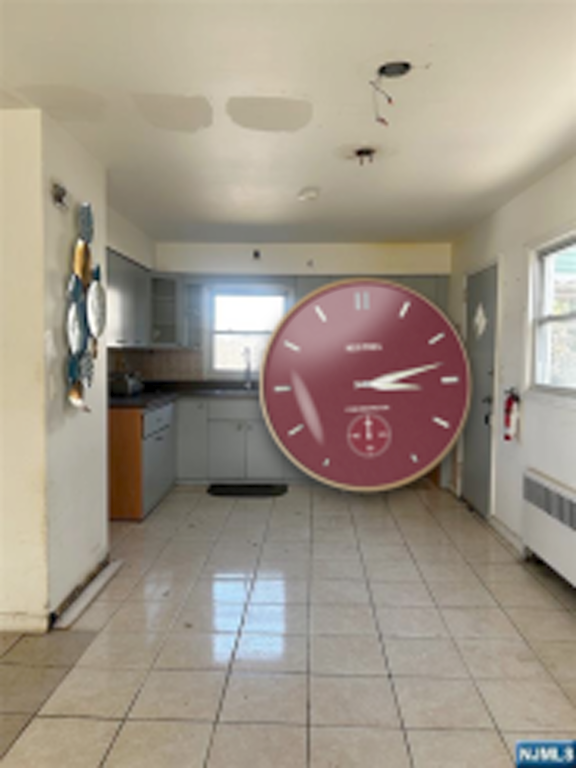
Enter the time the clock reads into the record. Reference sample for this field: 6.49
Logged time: 3.13
